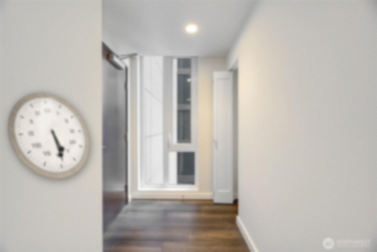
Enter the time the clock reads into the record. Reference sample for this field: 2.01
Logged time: 5.29
